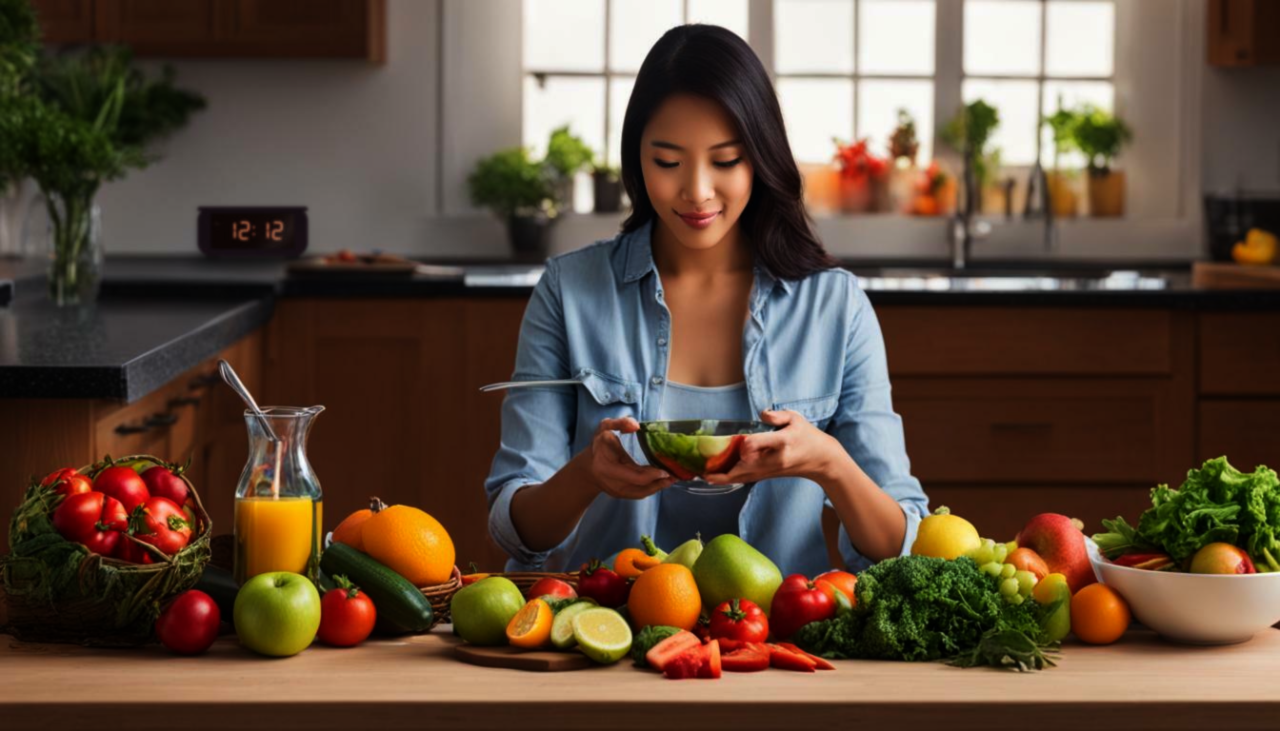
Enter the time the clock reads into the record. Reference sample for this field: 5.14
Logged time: 12.12
